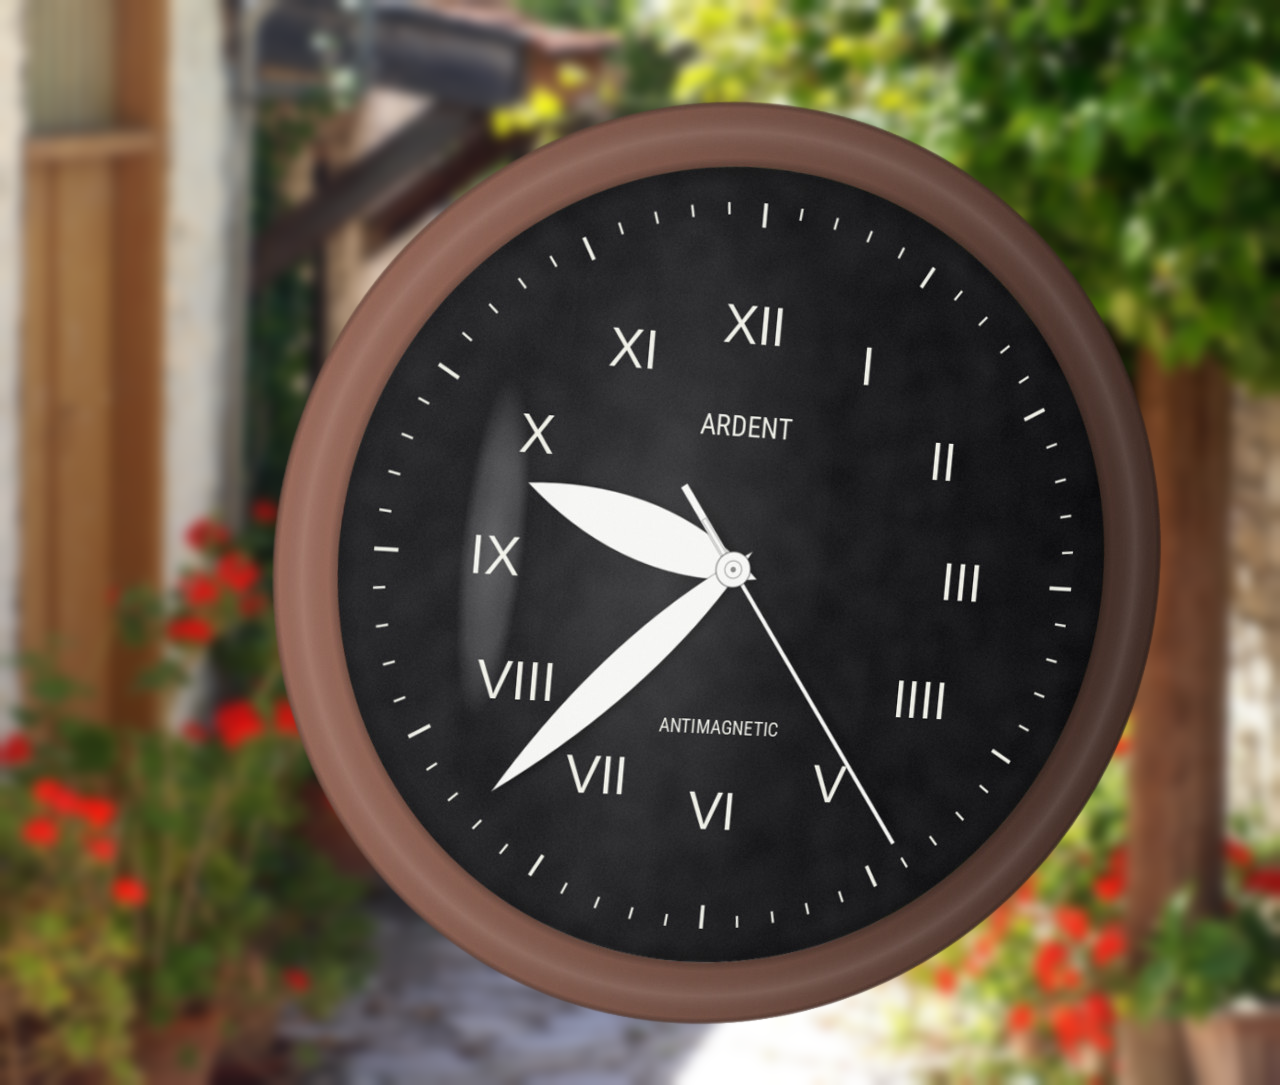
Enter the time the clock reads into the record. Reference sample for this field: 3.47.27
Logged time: 9.37.24
